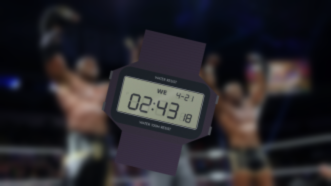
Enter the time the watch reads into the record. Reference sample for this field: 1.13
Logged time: 2.43
